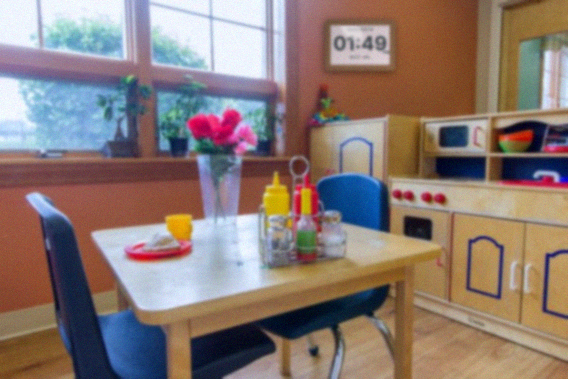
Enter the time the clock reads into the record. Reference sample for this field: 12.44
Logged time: 1.49
